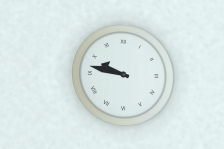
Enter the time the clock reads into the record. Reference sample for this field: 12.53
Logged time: 9.47
